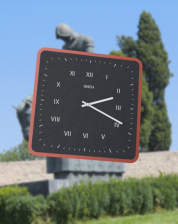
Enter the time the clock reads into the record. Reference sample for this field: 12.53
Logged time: 2.19
